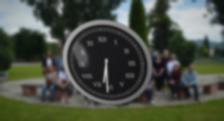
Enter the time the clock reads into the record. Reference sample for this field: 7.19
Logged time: 6.31
